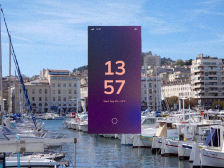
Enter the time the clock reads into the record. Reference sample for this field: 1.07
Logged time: 13.57
